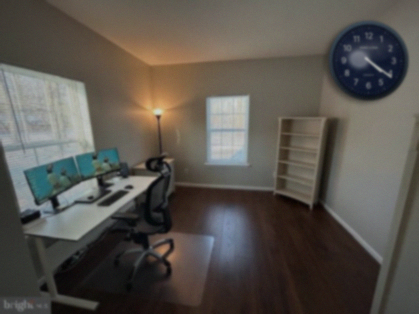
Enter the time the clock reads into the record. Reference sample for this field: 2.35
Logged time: 4.21
